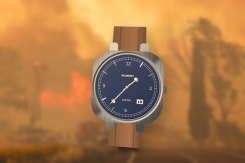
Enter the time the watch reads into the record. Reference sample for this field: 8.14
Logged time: 1.37
